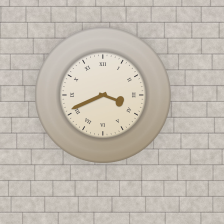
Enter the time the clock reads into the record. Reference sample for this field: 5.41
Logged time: 3.41
